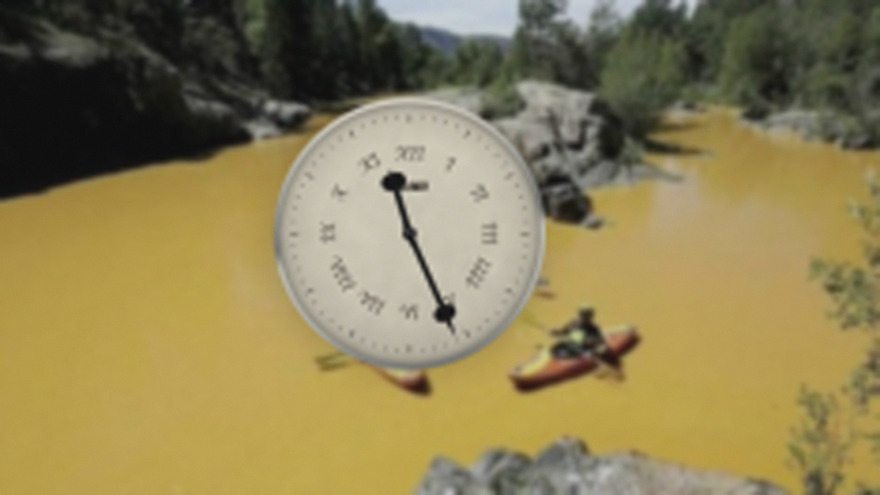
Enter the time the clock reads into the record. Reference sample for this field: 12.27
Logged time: 11.26
